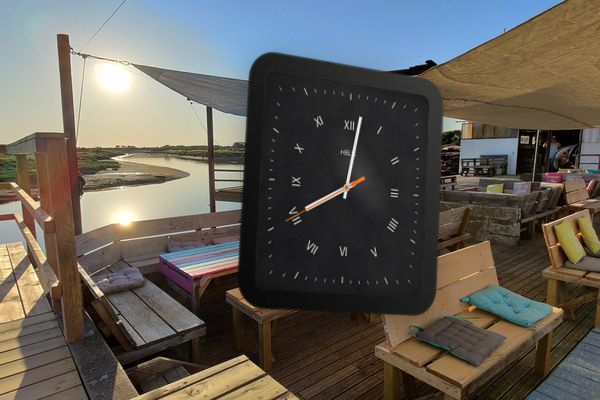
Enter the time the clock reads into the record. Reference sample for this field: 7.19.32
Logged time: 8.01.40
